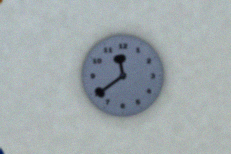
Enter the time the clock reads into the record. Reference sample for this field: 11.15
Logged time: 11.39
